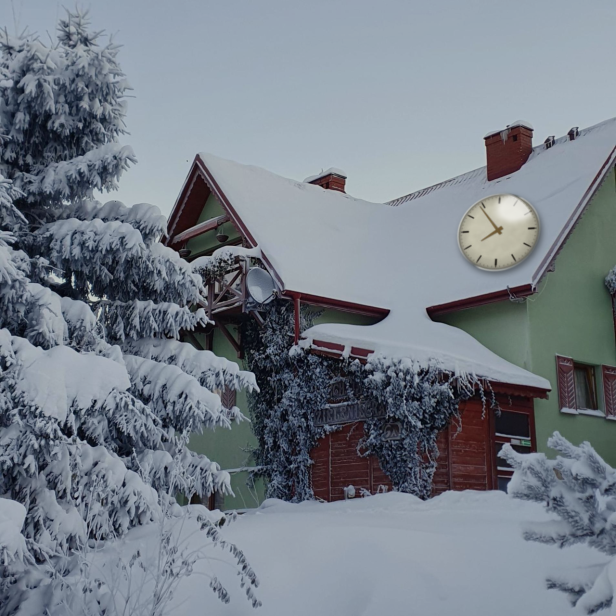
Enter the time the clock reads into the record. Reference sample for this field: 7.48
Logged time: 7.54
